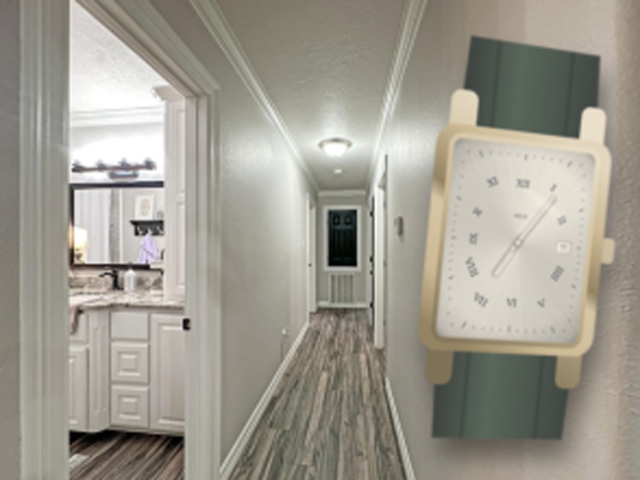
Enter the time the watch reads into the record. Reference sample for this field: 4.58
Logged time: 7.06
